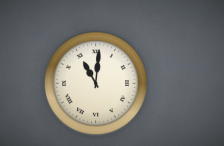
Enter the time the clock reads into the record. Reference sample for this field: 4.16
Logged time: 11.01
